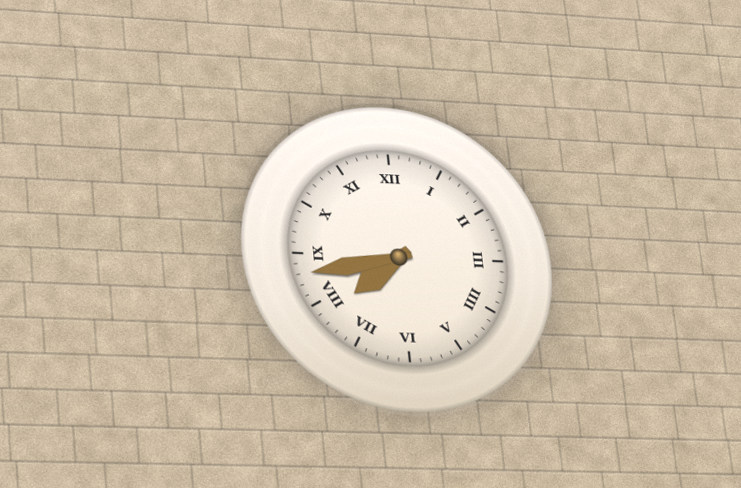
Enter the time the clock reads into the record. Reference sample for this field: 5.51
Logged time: 7.43
